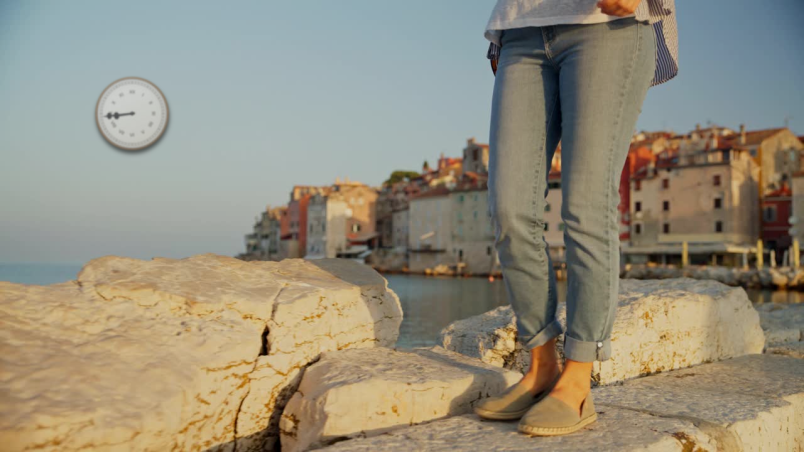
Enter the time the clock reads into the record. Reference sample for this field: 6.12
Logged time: 8.44
